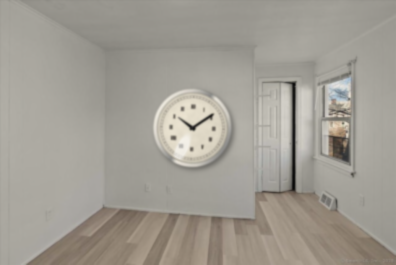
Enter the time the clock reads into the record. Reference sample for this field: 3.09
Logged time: 10.09
